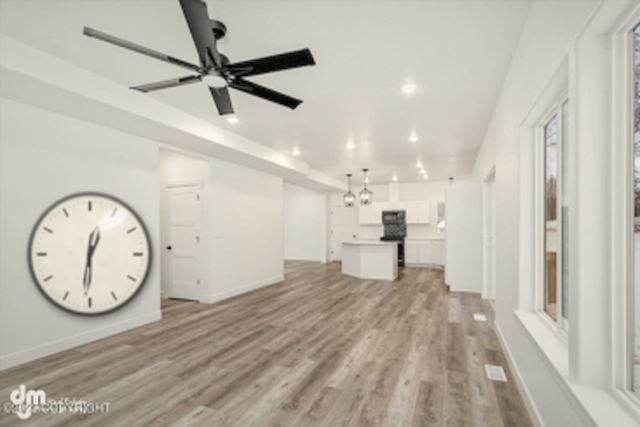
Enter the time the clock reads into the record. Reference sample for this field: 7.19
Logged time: 12.31
